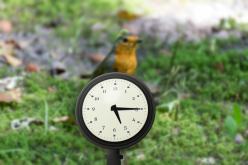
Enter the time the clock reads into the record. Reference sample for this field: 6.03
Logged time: 5.15
